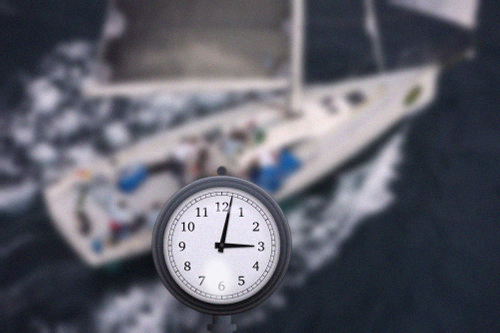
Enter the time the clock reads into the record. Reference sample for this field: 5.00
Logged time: 3.02
